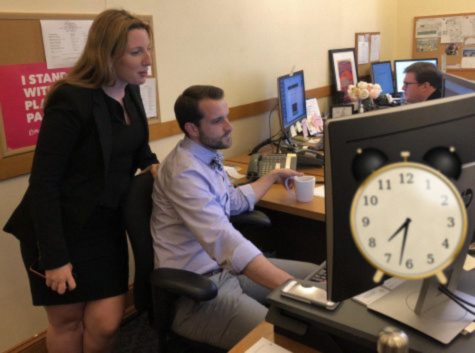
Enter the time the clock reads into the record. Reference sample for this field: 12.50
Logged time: 7.32
